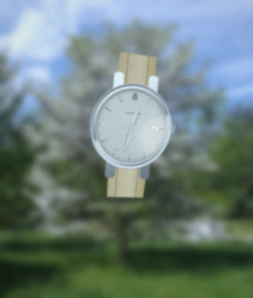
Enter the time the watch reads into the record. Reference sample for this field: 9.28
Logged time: 12.32
